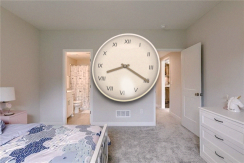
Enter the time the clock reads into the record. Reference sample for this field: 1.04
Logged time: 8.20
